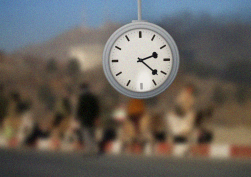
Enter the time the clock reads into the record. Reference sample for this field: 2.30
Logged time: 2.22
